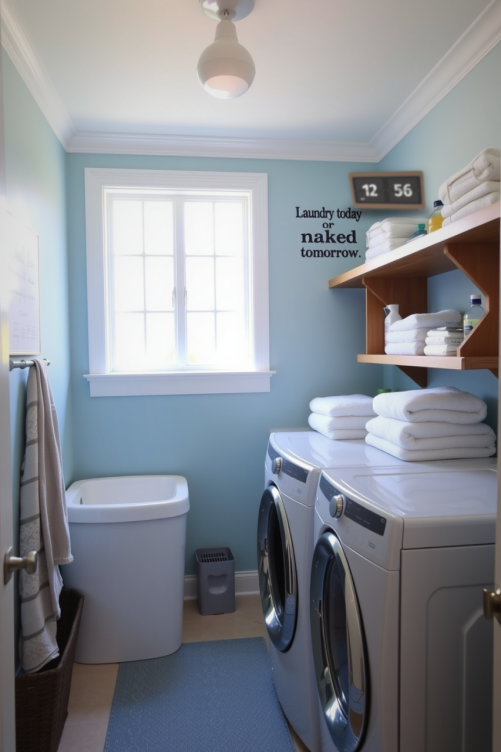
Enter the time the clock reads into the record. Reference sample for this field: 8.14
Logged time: 12.56
